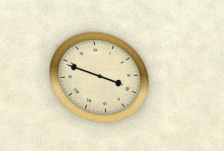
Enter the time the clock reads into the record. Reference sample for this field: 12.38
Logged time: 3.49
